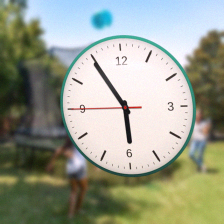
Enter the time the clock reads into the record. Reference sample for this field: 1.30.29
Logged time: 5.54.45
